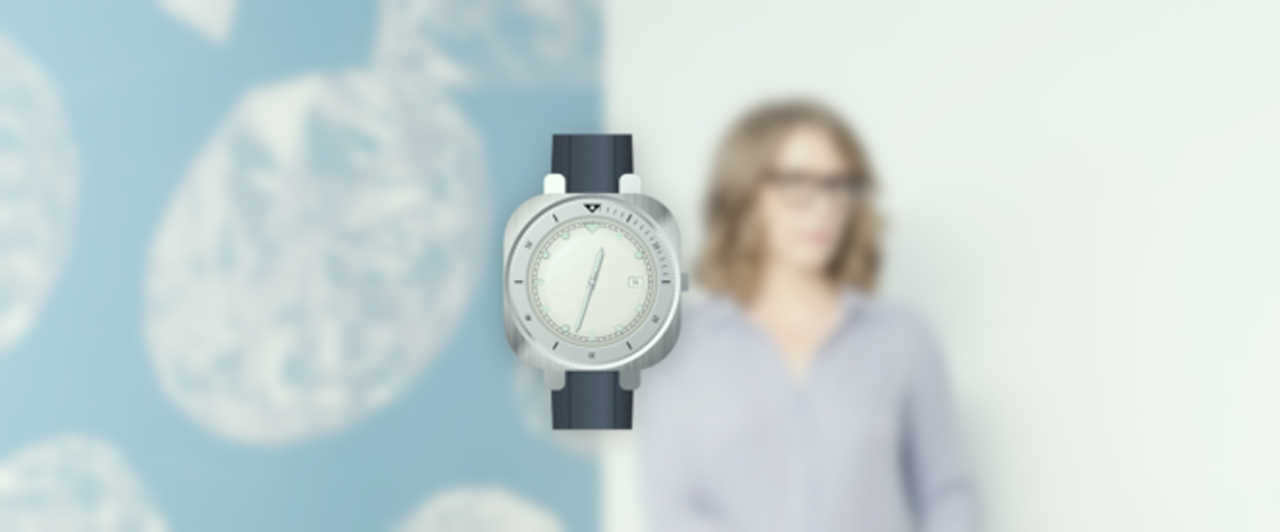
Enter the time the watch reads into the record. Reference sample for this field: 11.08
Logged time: 12.33
